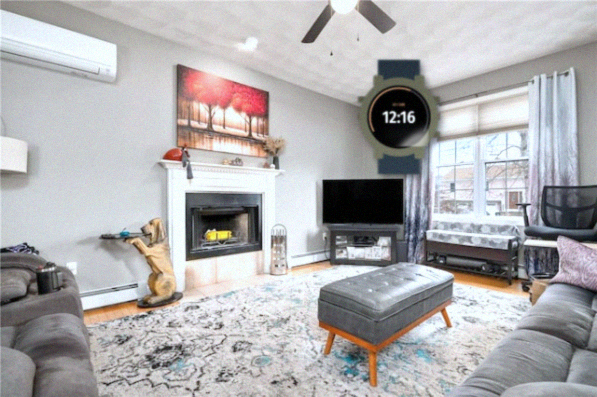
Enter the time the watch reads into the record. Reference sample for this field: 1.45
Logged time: 12.16
